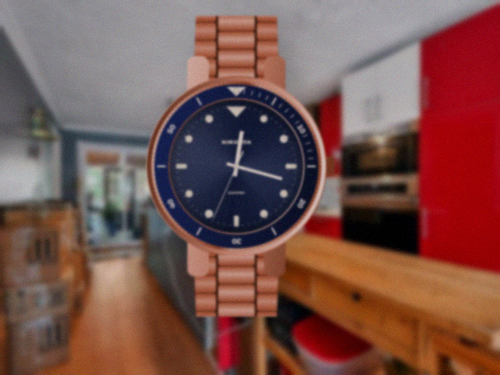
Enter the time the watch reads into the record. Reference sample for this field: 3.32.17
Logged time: 12.17.34
